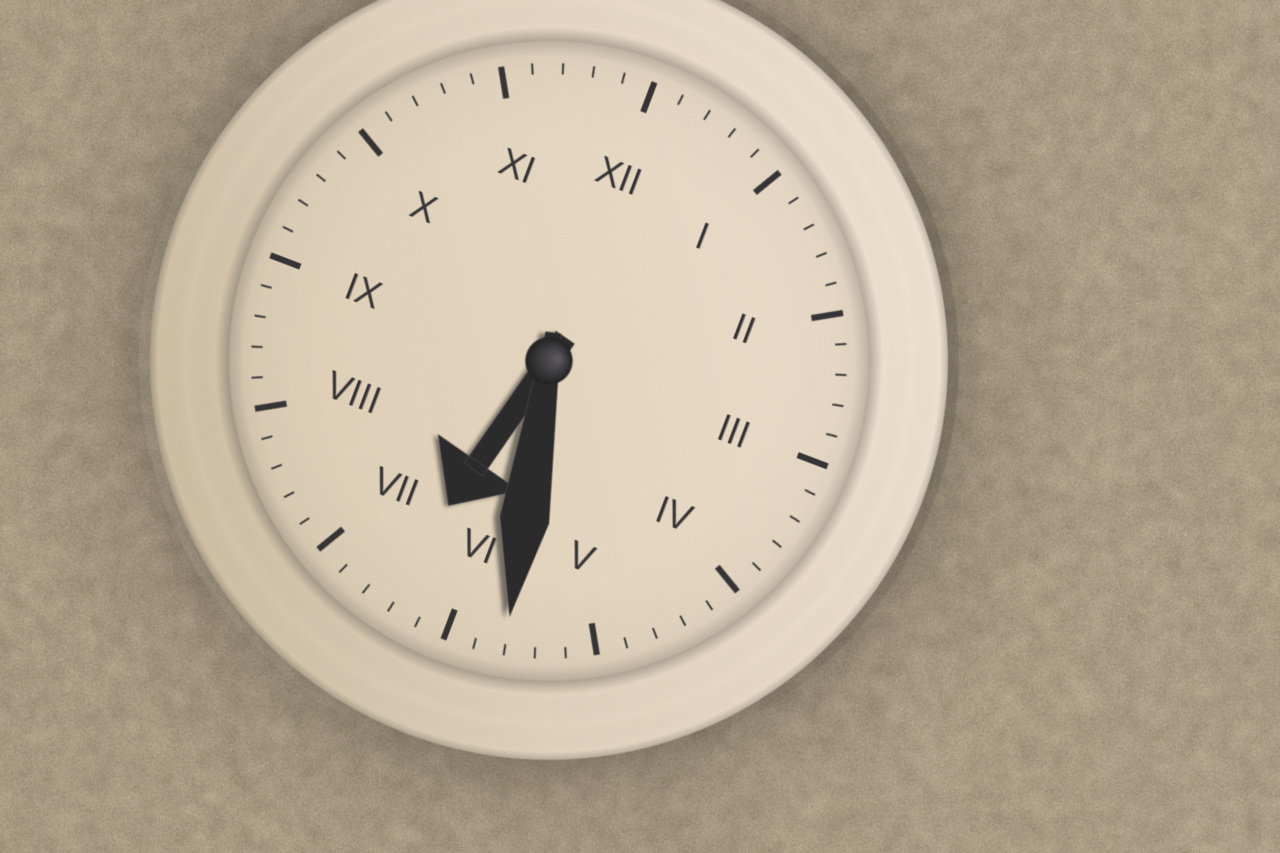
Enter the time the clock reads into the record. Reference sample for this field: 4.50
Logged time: 6.28
